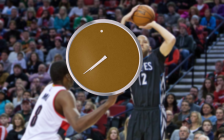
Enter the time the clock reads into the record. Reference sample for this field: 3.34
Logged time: 7.39
